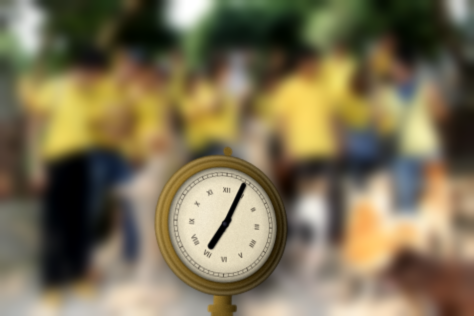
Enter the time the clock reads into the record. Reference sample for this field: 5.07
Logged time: 7.04
